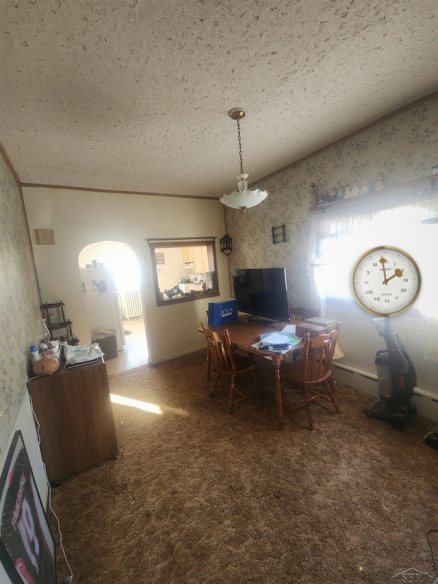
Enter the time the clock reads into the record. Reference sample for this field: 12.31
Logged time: 1.59
